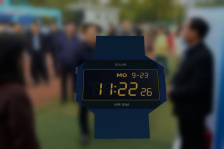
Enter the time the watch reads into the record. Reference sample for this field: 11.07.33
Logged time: 11.22.26
